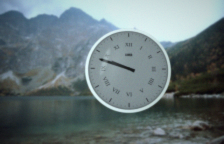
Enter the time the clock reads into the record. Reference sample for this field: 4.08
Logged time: 9.48
